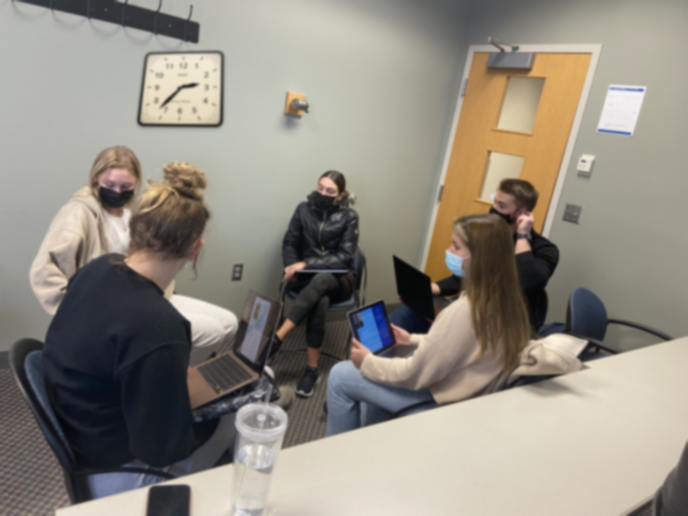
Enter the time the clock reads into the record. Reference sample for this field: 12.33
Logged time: 2.37
